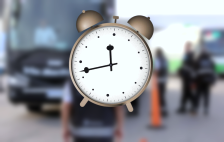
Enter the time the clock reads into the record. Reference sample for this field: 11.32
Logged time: 11.42
